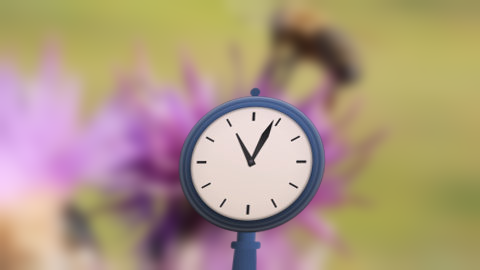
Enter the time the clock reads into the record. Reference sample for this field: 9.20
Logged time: 11.04
